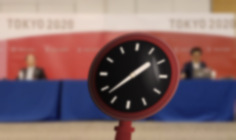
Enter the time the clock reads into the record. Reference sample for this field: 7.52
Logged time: 1.38
